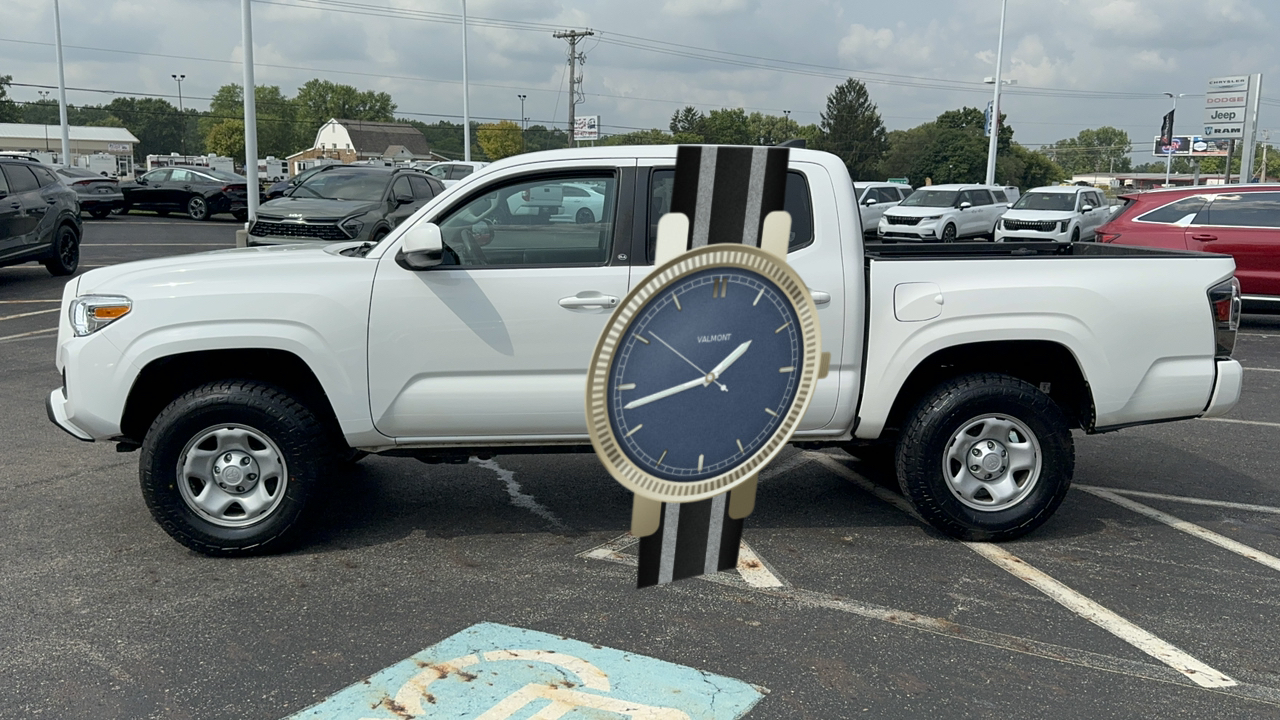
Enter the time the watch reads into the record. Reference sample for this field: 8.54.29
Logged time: 1.42.51
